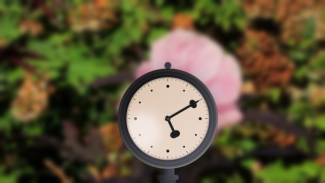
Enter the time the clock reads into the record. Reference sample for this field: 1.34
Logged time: 5.10
